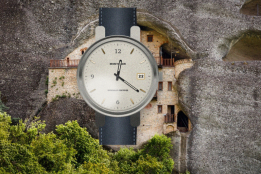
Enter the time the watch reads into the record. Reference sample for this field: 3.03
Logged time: 12.21
